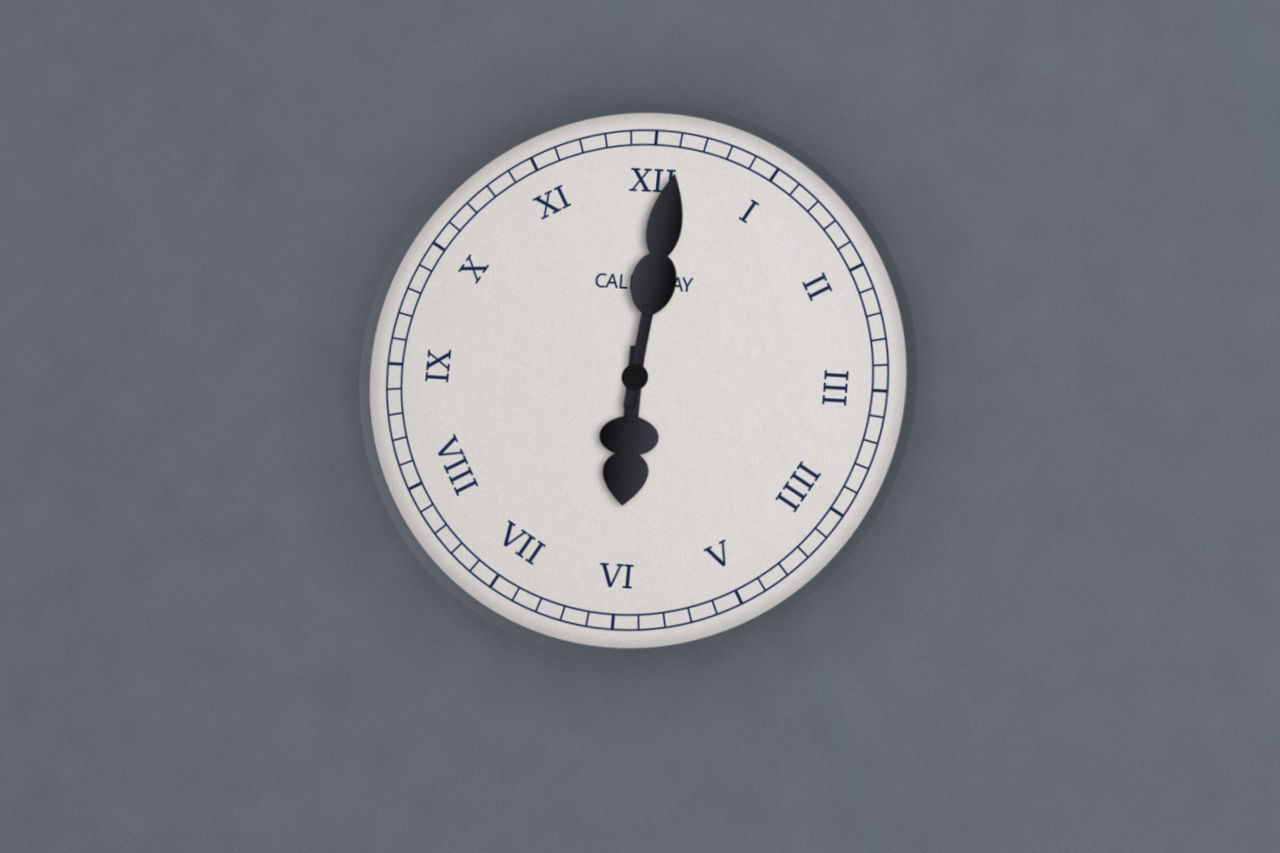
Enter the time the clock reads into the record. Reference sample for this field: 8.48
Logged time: 6.01
